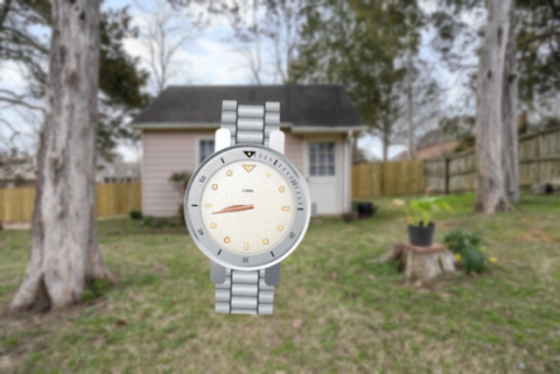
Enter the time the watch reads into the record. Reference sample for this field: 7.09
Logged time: 8.43
